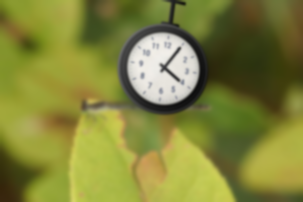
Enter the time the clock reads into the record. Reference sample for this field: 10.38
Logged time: 4.05
